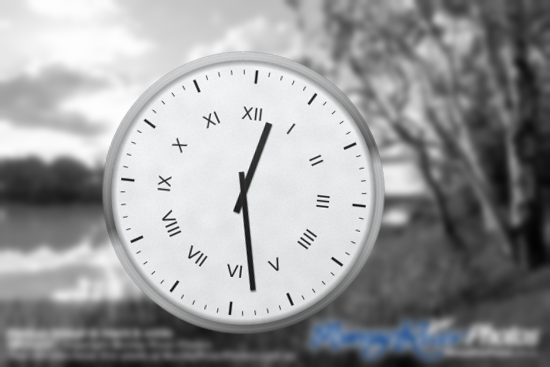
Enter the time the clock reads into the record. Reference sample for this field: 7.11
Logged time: 12.28
